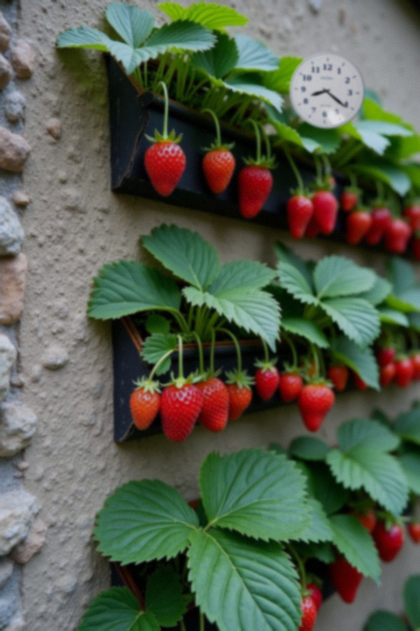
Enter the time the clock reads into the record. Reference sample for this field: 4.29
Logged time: 8.21
